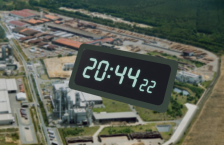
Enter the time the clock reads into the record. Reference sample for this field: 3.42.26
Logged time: 20.44.22
